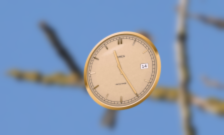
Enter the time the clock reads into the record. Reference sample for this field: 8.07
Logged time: 11.25
